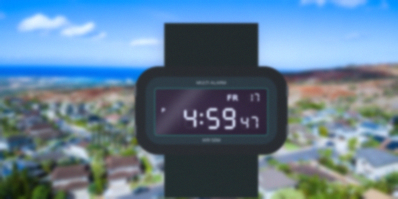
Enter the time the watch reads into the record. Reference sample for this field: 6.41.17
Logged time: 4.59.47
